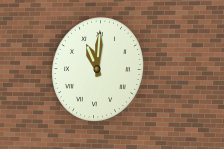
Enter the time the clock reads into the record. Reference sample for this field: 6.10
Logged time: 11.00
